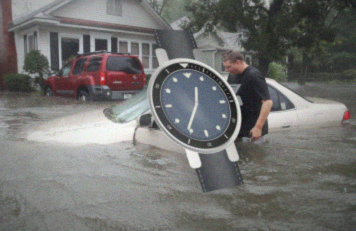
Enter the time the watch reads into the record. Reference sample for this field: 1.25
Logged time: 12.36
